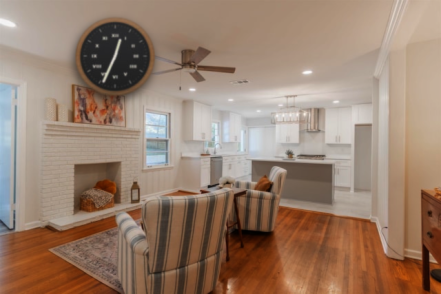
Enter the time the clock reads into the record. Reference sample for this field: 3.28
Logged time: 12.34
